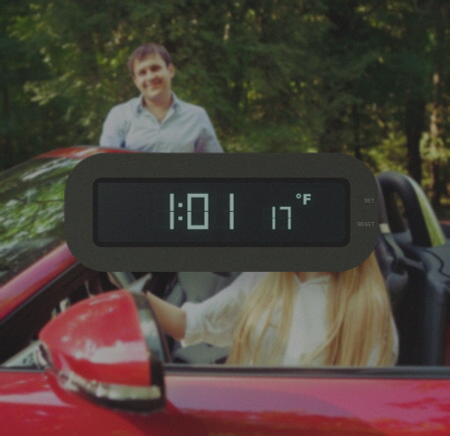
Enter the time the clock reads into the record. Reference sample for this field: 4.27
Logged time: 1.01
